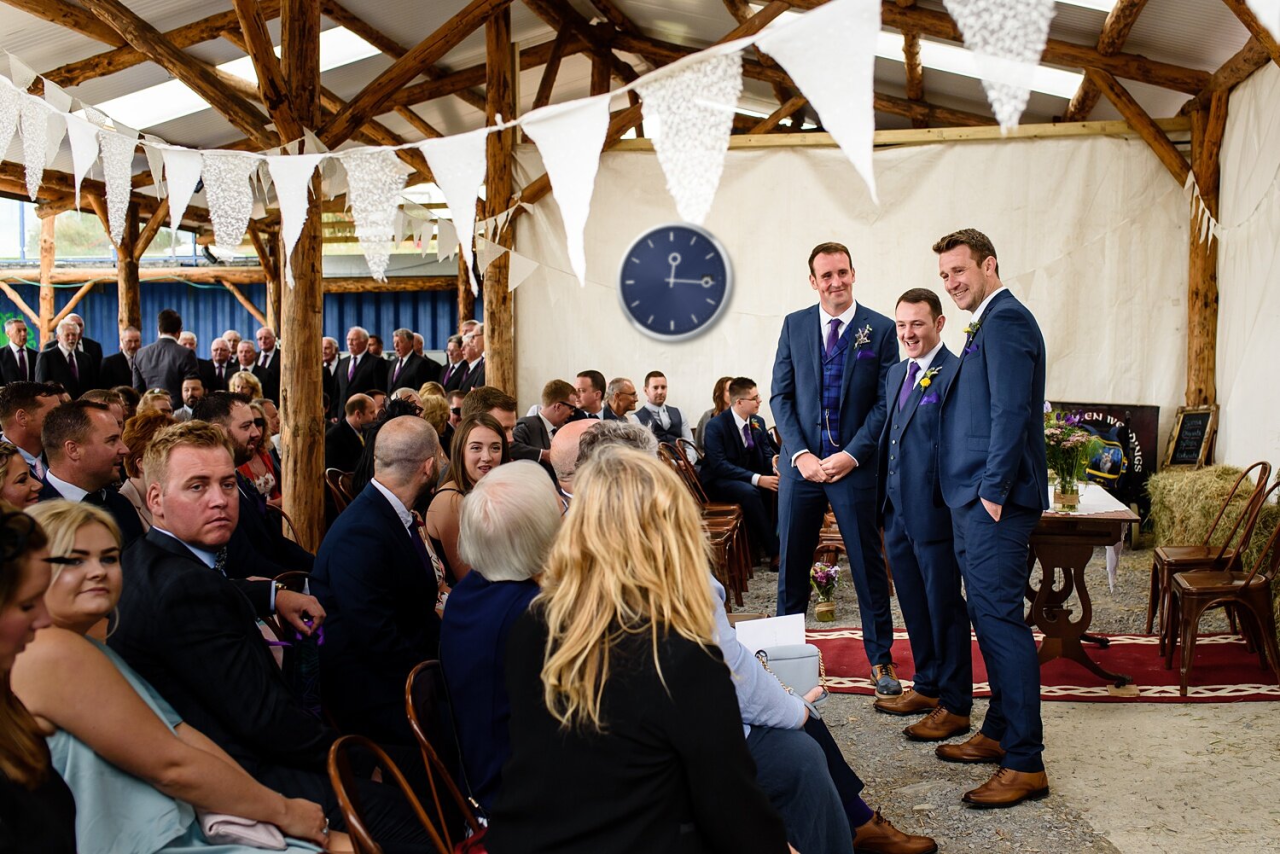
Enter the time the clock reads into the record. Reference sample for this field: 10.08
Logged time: 12.16
